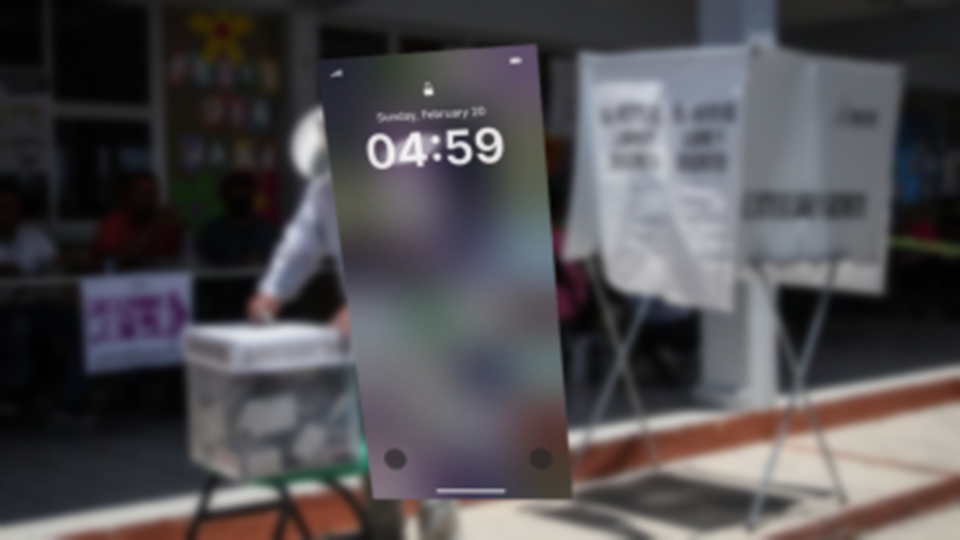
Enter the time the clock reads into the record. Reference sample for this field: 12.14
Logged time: 4.59
